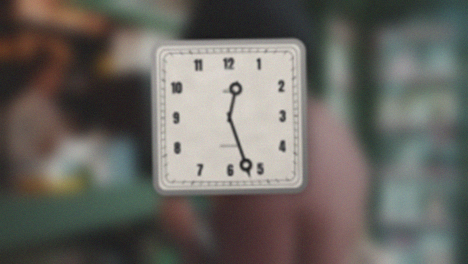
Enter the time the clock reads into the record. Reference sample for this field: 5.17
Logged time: 12.27
